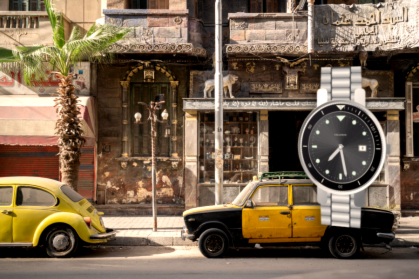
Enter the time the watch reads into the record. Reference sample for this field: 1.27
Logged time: 7.28
